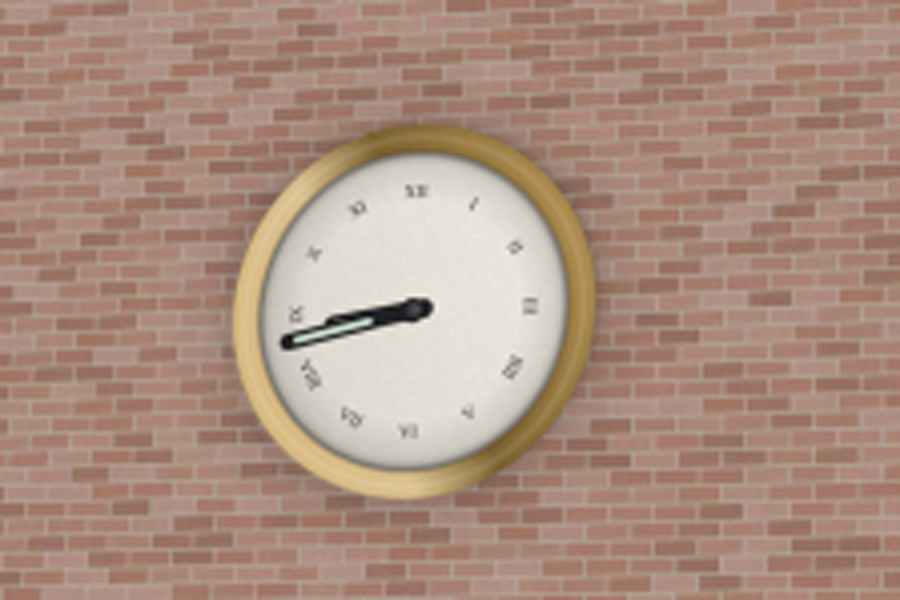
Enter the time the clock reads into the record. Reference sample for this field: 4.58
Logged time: 8.43
